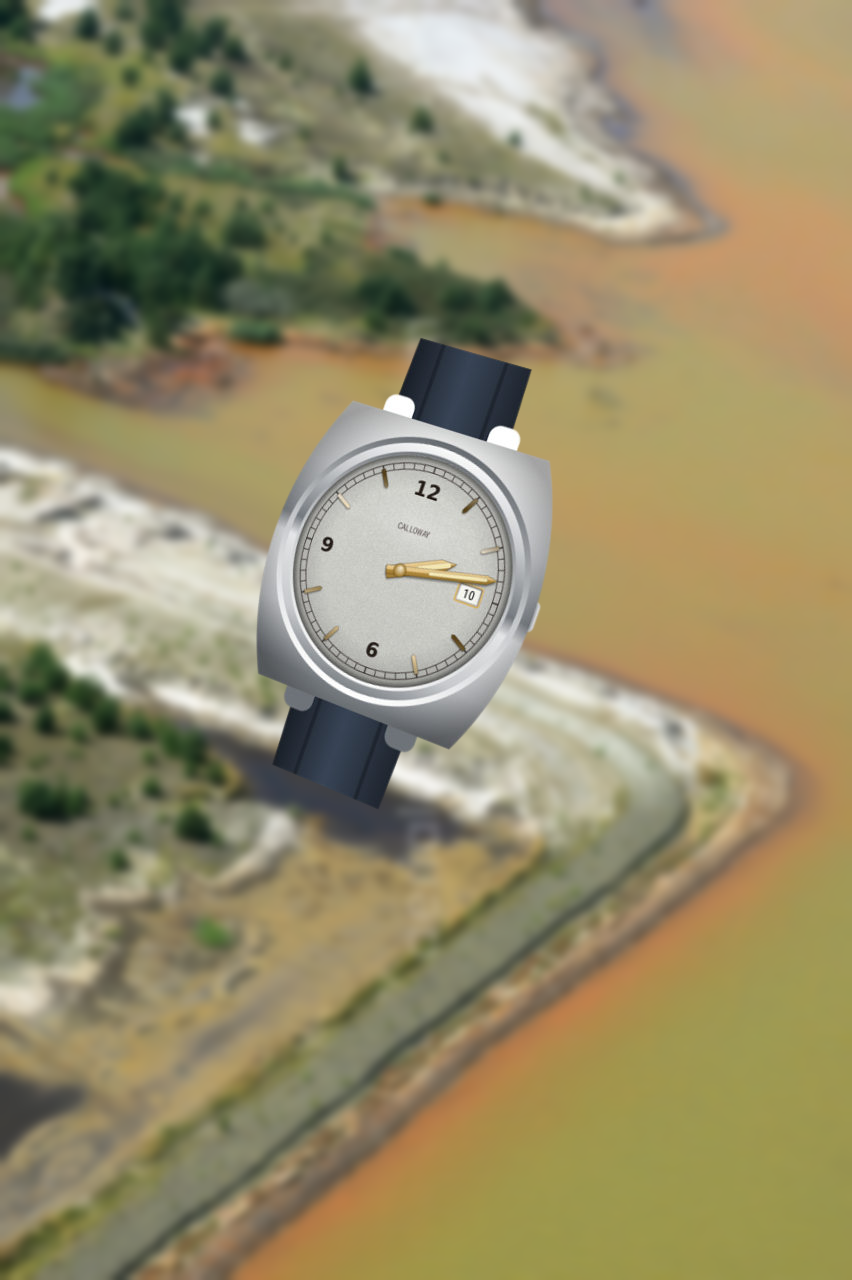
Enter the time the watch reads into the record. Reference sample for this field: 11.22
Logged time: 2.13
